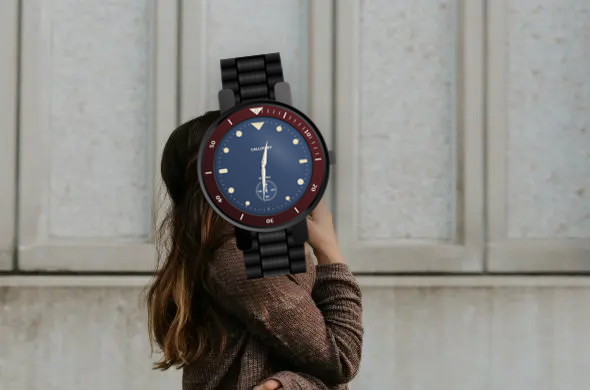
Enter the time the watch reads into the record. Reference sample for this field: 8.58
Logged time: 12.31
